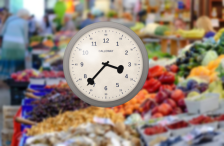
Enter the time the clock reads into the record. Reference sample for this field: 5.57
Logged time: 3.37
